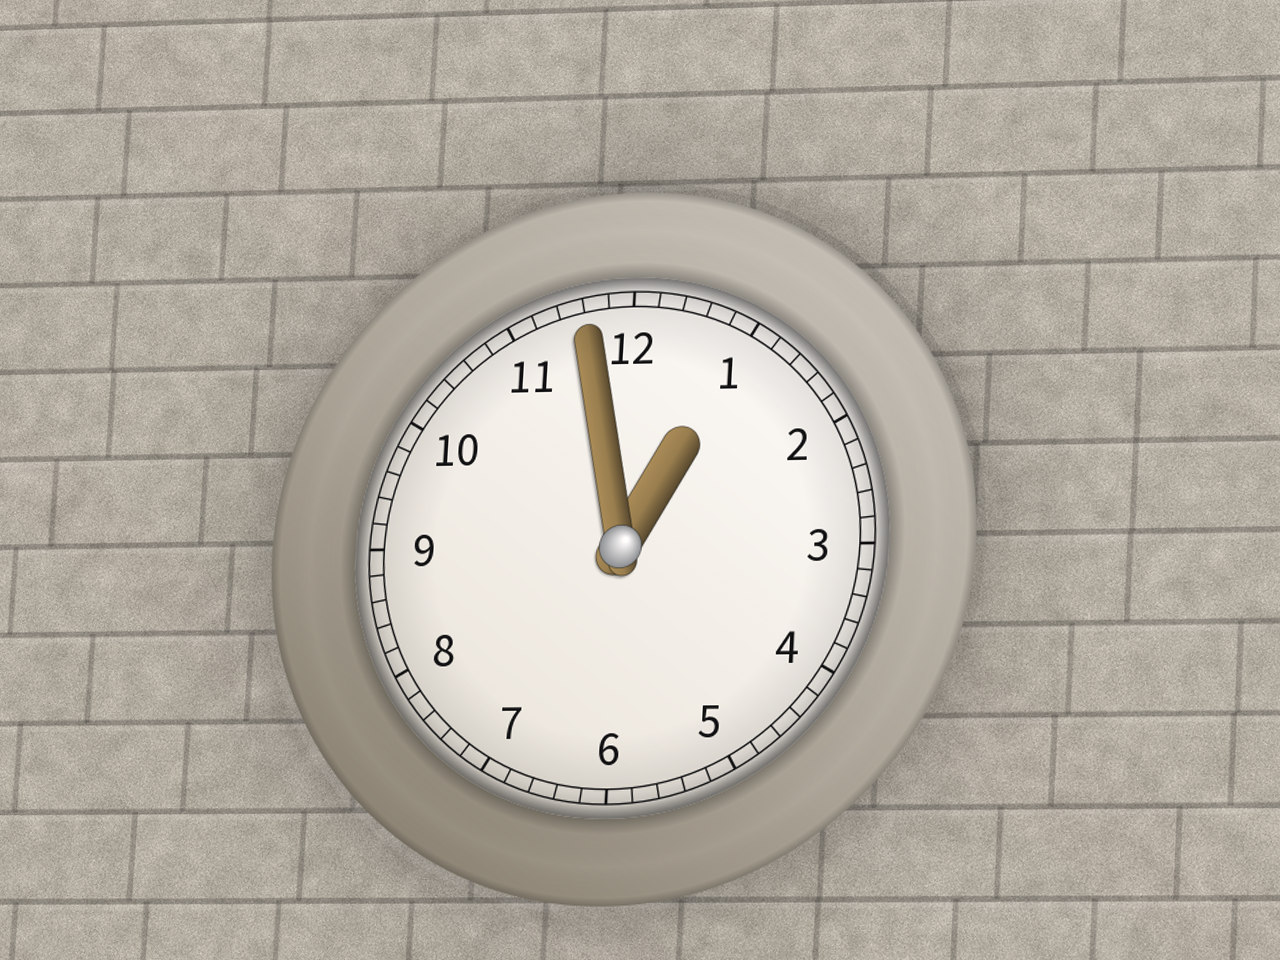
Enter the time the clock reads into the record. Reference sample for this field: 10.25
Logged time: 12.58
